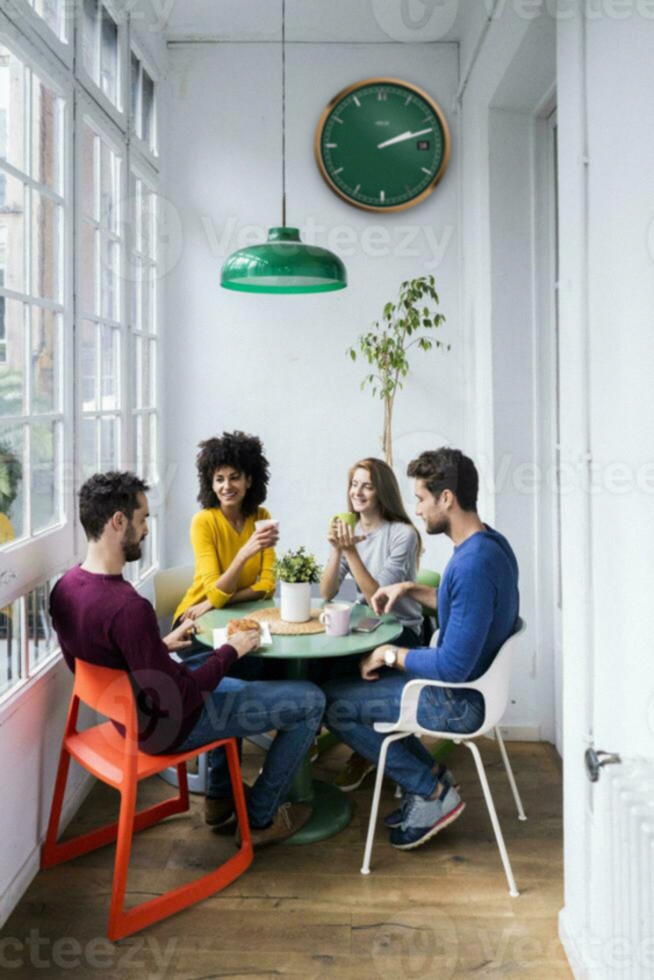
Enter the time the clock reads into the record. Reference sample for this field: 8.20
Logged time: 2.12
